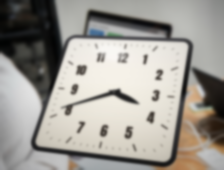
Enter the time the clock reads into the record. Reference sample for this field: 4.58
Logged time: 3.41
